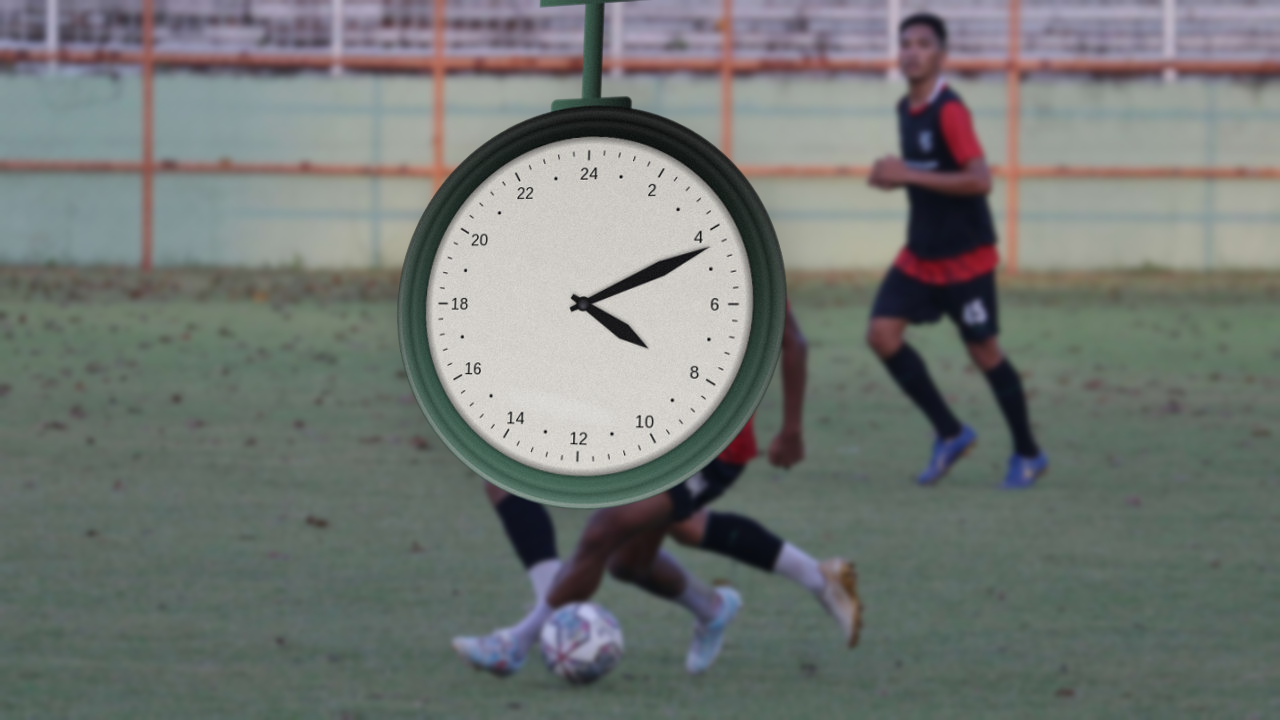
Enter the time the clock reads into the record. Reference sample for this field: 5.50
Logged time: 8.11
